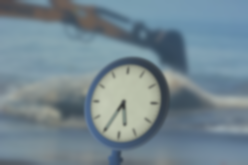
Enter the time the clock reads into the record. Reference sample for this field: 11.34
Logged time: 5.35
